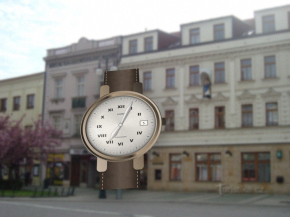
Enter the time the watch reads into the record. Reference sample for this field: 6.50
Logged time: 7.04
